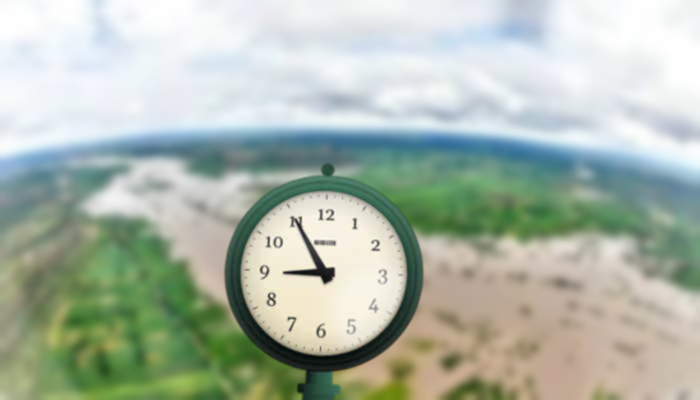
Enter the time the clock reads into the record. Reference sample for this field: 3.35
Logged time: 8.55
